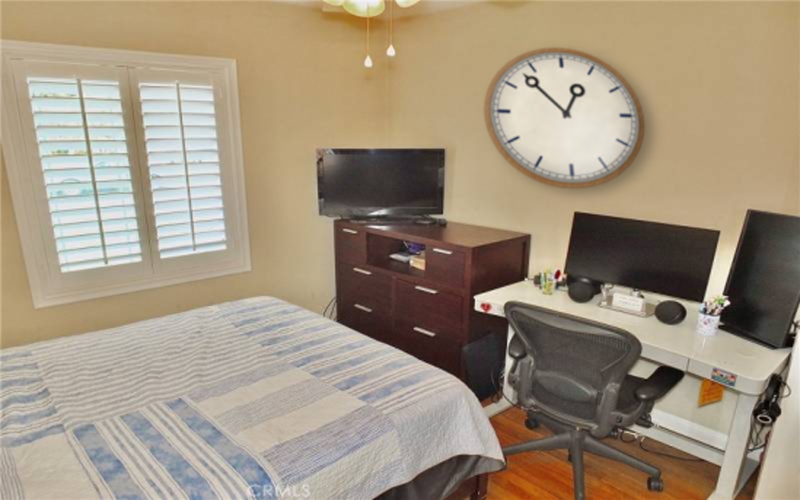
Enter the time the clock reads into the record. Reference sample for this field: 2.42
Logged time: 12.53
